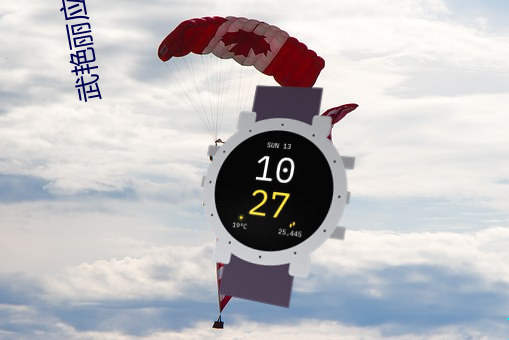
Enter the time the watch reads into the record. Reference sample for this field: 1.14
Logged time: 10.27
